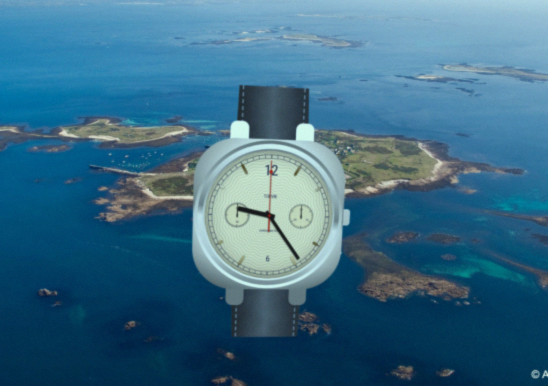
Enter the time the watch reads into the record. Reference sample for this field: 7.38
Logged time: 9.24
